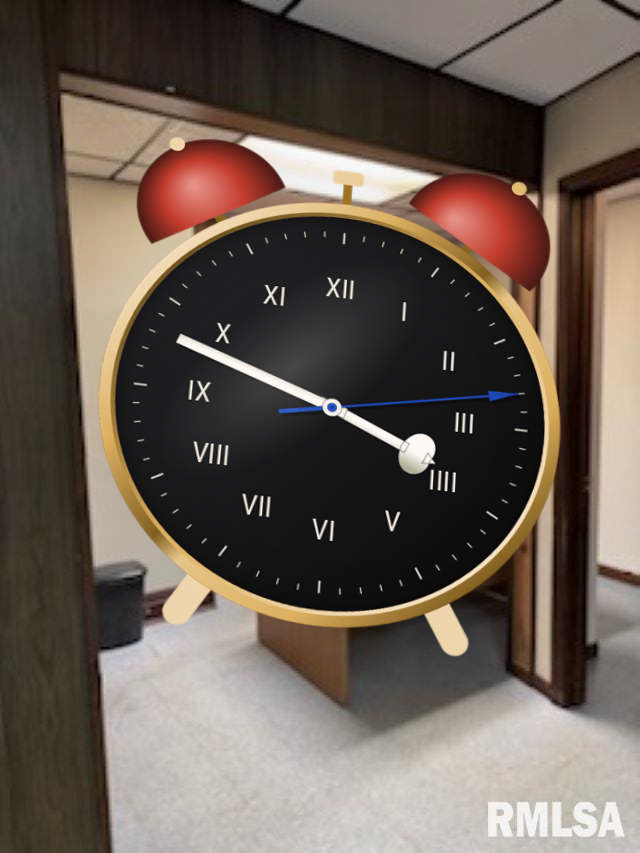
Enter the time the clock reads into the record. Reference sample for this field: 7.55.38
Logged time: 3.48.13
